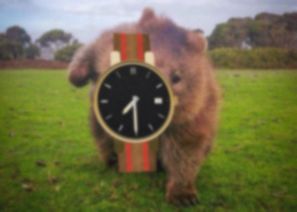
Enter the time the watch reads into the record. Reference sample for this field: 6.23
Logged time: 7.30
